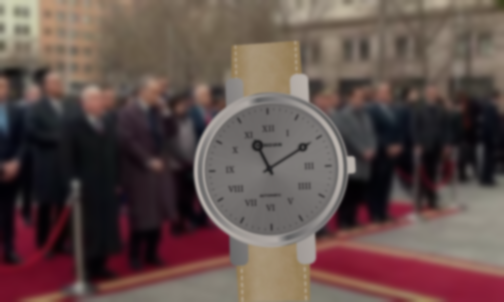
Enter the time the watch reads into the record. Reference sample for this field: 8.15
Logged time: 11.10
